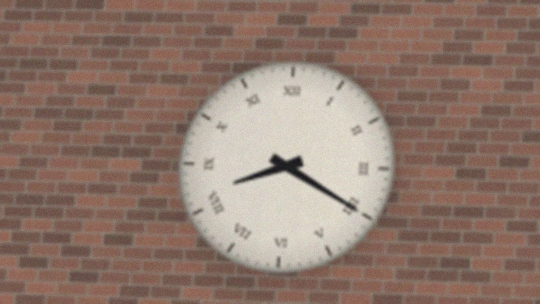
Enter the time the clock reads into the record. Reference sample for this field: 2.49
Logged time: 8.20
